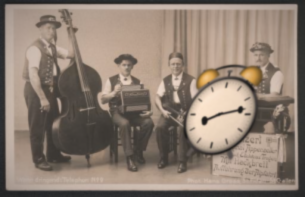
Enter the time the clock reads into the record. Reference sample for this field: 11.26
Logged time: 8.13
